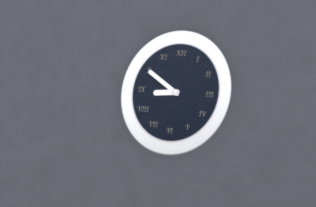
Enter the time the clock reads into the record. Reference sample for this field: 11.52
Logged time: 8.50
